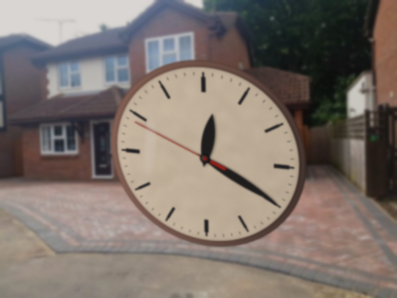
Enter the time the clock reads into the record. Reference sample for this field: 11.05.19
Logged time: 12.19.49
